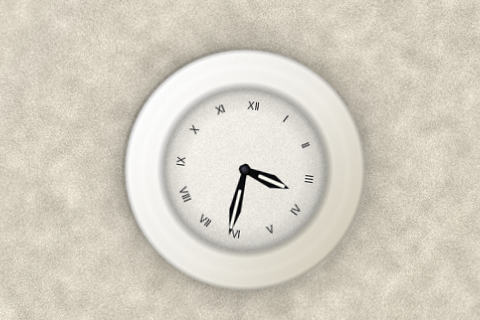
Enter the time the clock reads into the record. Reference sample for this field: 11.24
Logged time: 3.31
